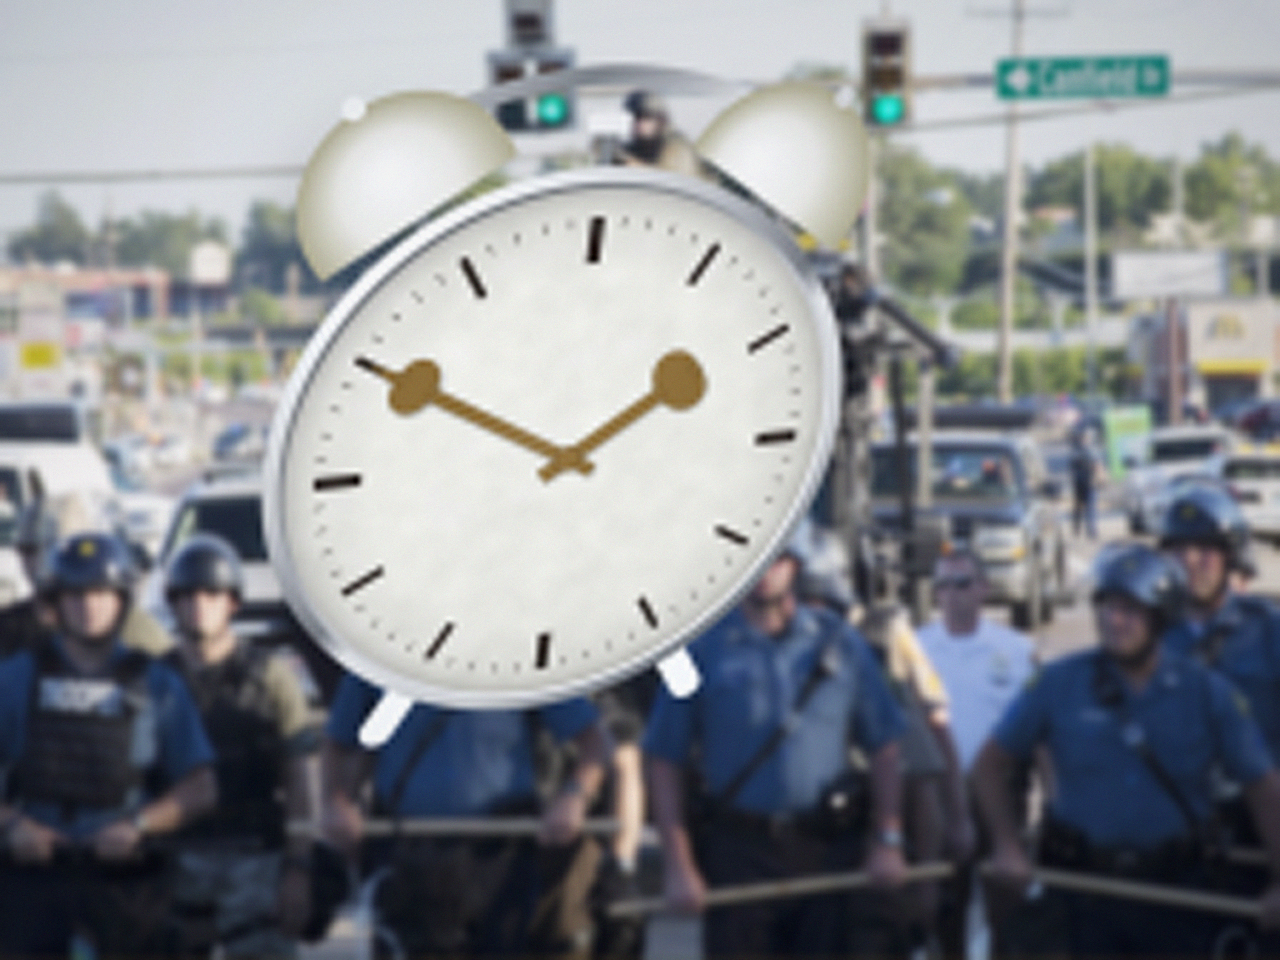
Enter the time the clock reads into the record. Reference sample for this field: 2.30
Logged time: 1.50
